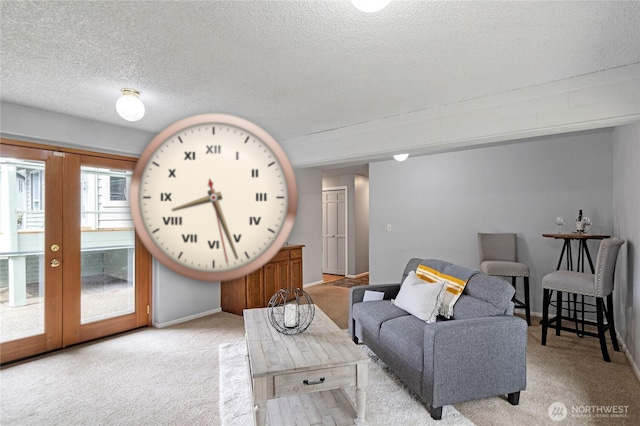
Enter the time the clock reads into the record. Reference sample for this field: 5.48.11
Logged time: 8.26.28
